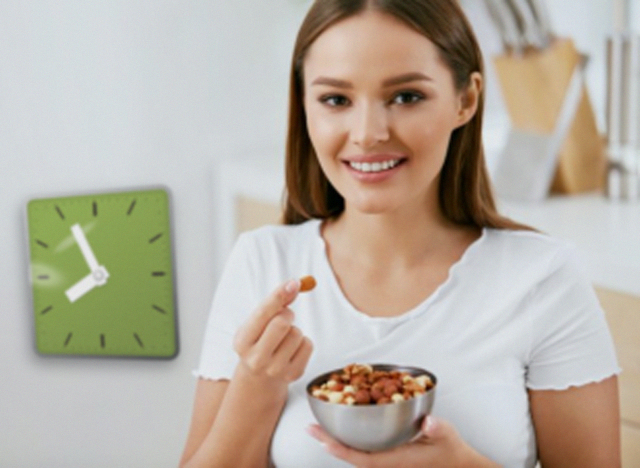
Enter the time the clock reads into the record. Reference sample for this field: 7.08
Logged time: 7.56
